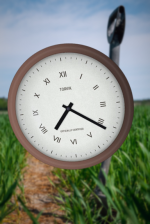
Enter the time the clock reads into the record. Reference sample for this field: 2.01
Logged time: 7.21
